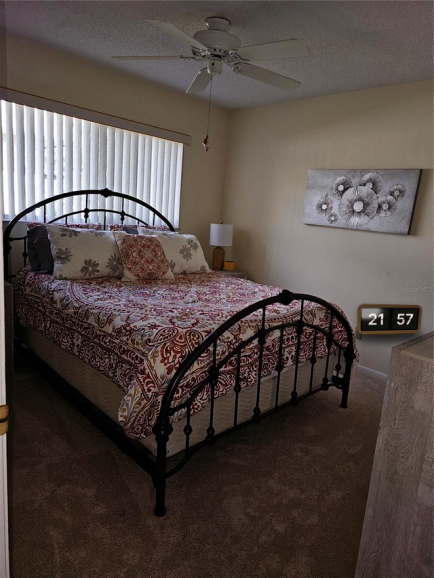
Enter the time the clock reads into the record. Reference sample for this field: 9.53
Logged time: 21.57
